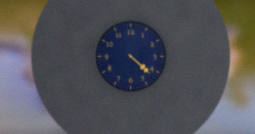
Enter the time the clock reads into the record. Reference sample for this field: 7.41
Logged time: 4.22
